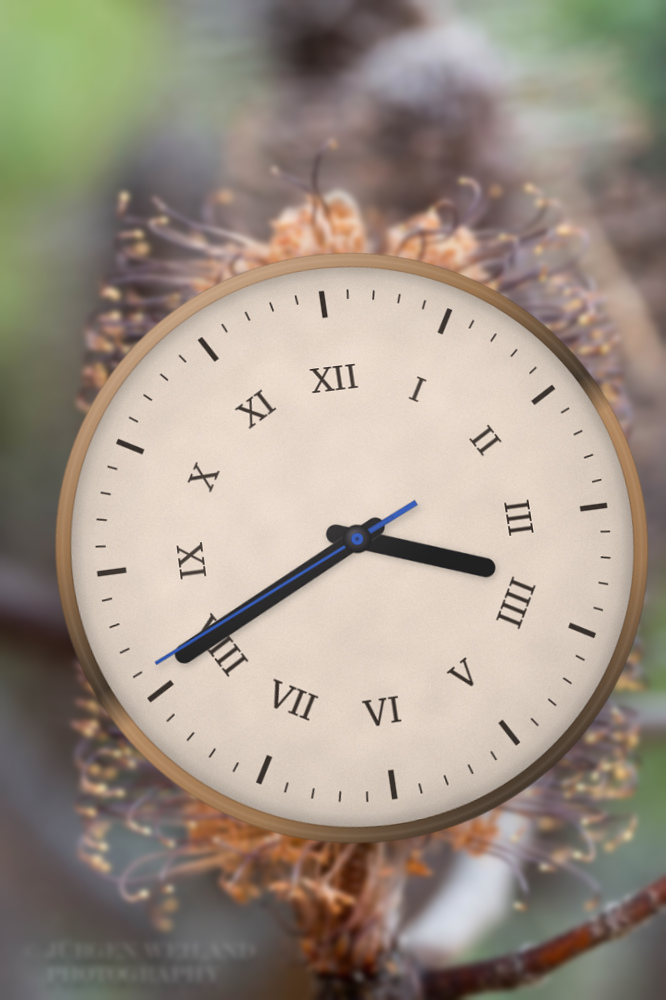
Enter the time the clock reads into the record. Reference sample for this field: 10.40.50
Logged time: 3.40.41
